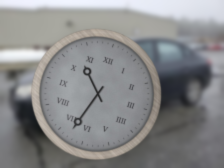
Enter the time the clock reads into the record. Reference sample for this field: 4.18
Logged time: 10.33
